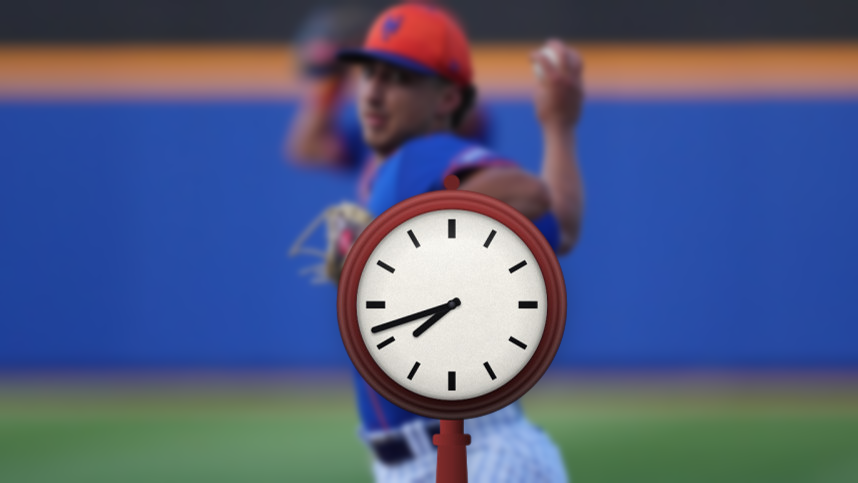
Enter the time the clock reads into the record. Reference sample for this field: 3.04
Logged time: 7.42
